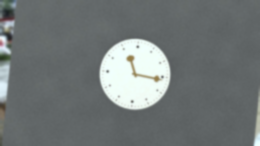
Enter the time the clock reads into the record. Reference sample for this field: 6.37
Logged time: 11.16
